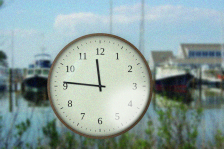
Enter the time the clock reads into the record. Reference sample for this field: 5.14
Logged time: 11.46
